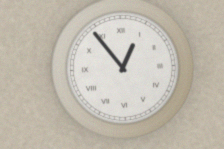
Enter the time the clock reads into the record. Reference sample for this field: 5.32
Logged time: 12.54
